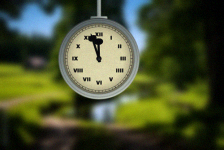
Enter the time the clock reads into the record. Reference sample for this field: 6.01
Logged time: 11.57
